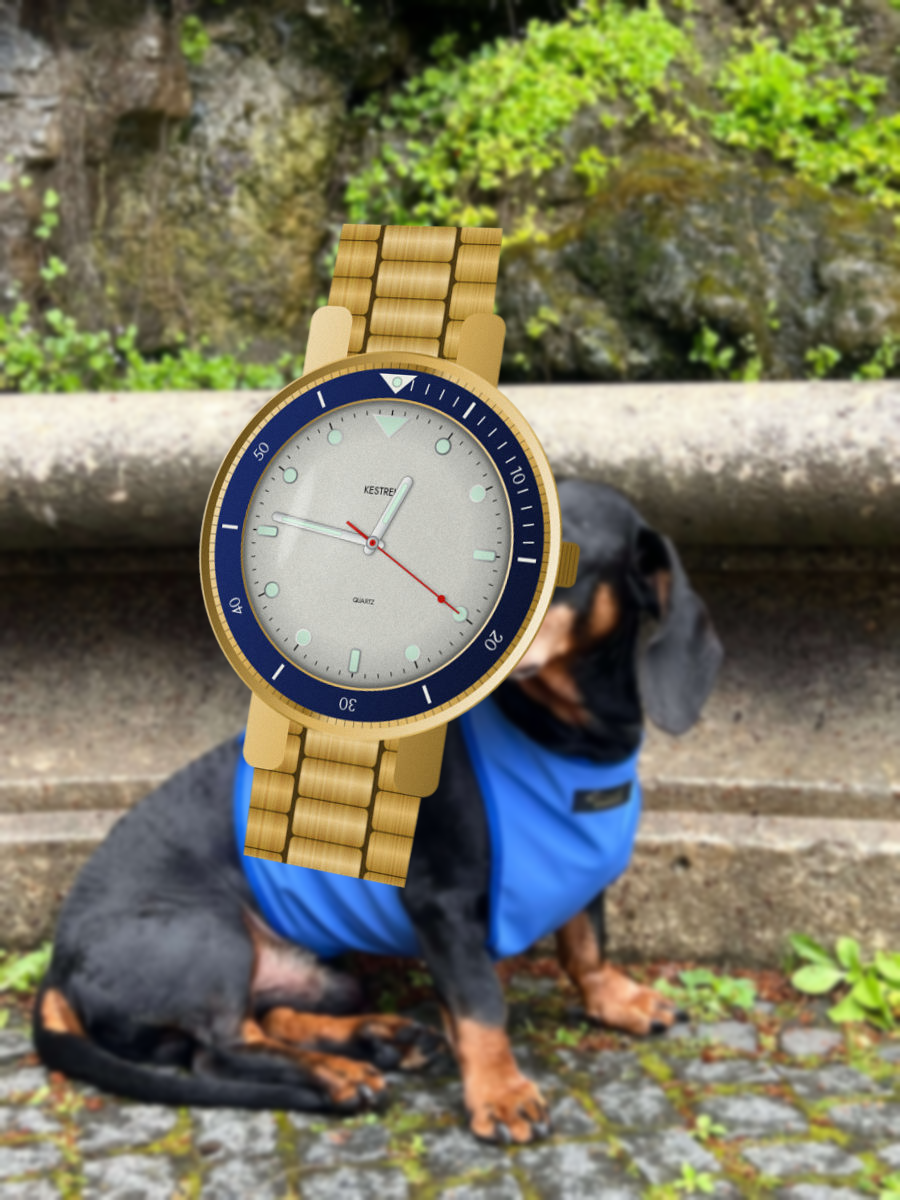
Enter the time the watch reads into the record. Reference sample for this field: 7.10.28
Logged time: 12.46.20
